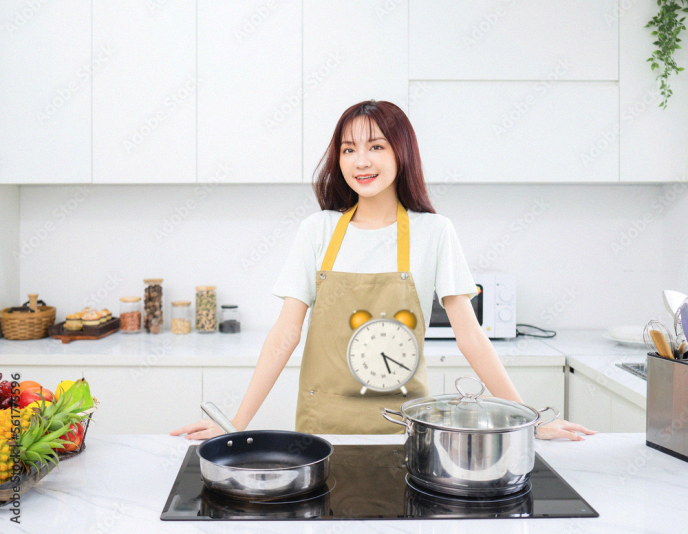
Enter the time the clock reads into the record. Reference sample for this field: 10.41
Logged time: 5.20
